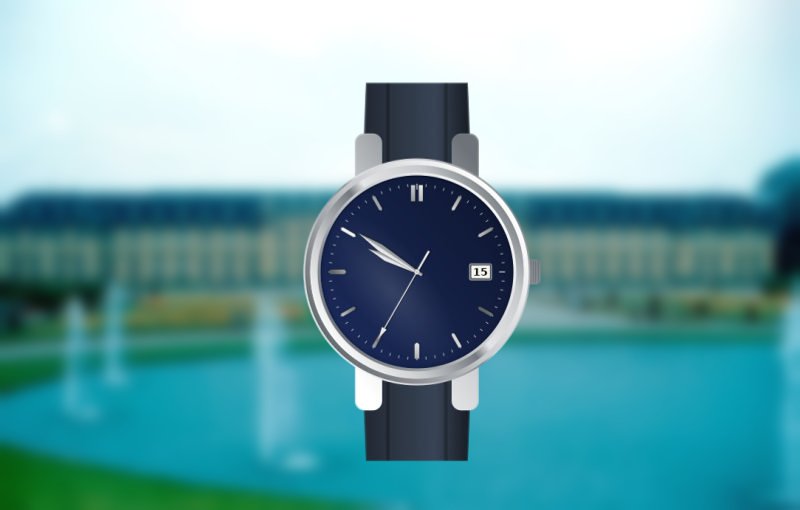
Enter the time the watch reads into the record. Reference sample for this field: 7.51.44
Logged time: 9.50.35
